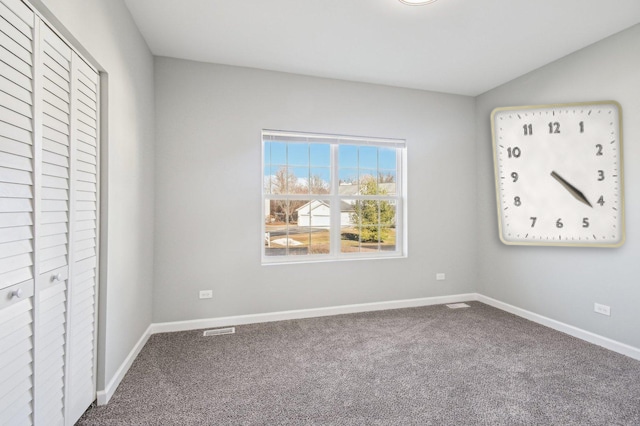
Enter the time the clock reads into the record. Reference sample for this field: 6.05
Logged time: 4.22
